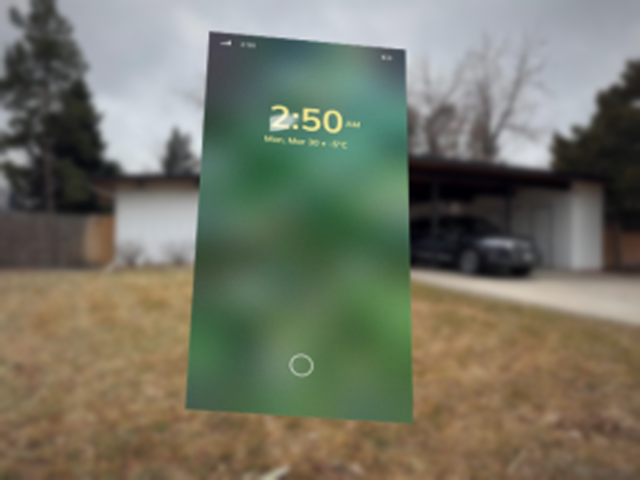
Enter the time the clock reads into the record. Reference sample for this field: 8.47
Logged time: 2.50
